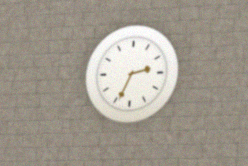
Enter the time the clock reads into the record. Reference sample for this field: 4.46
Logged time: 2.34
